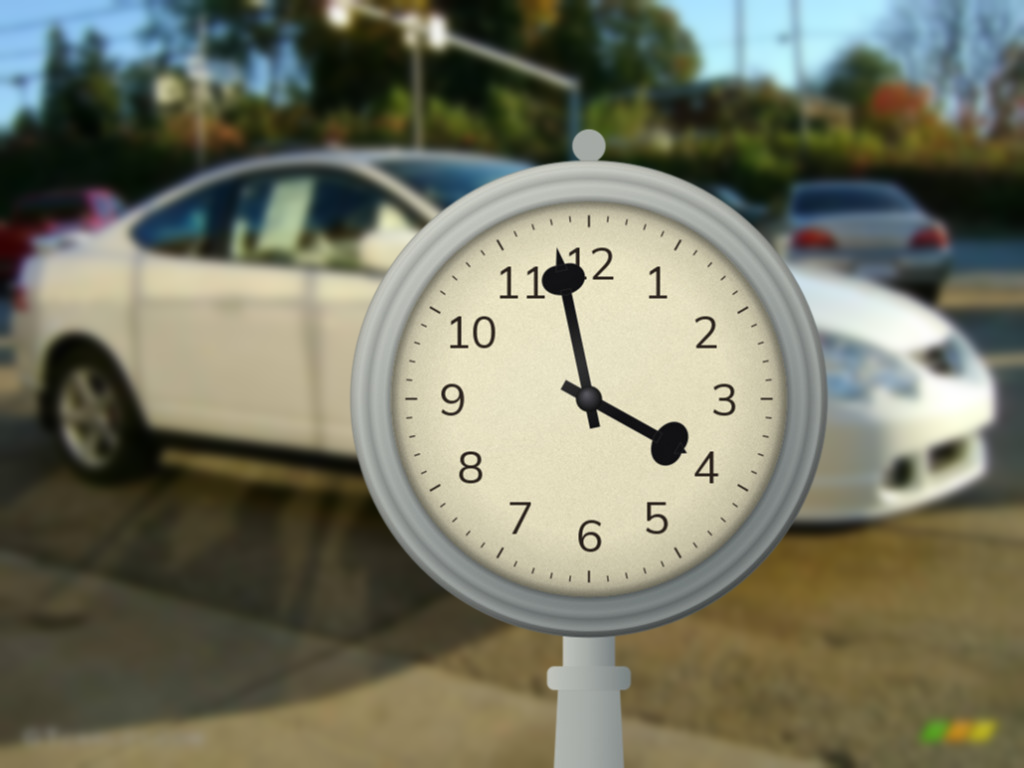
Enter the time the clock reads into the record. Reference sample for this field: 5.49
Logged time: 3.58
